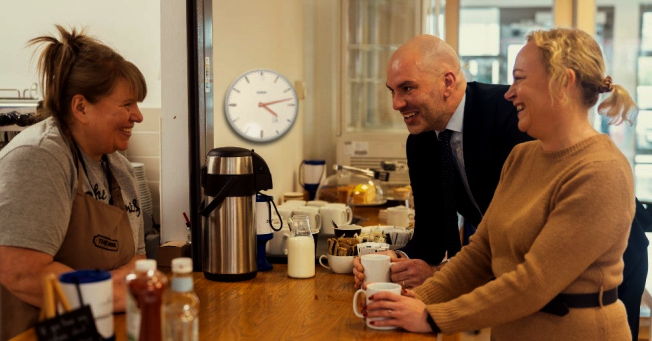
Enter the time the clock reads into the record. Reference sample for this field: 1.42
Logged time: 4.13
